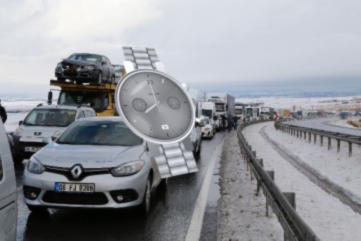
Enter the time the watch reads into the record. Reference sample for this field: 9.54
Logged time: 8.00
